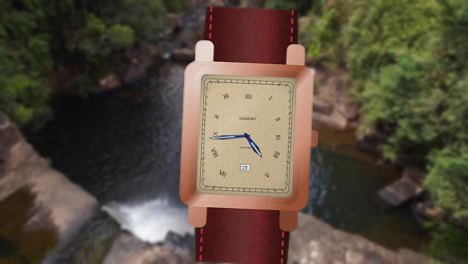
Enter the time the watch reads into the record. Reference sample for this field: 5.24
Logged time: 4.44
